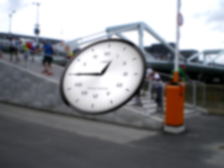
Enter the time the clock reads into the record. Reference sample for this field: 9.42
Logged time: 12.45
